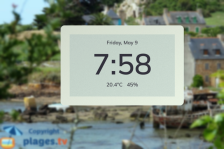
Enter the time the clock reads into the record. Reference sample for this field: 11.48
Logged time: 7.58
